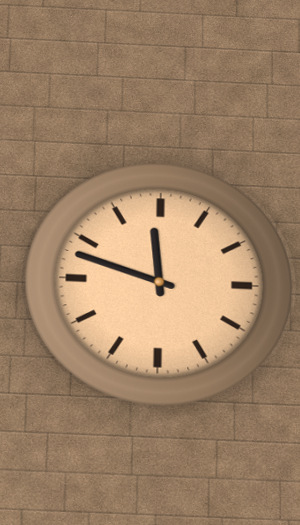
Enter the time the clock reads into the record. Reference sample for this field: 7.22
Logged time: 11.48
